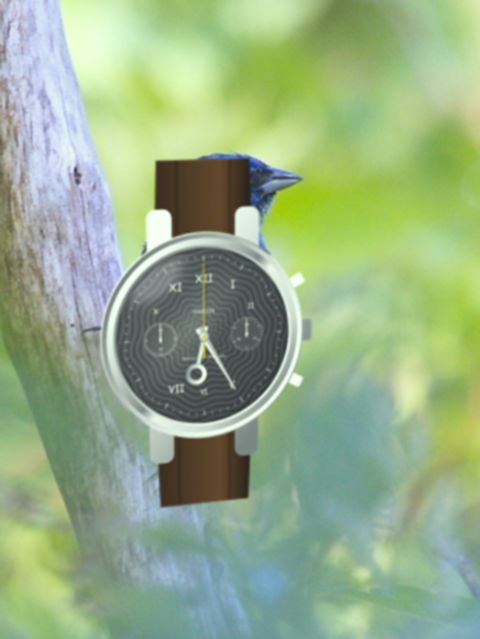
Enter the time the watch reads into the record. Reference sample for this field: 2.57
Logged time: 6.25
